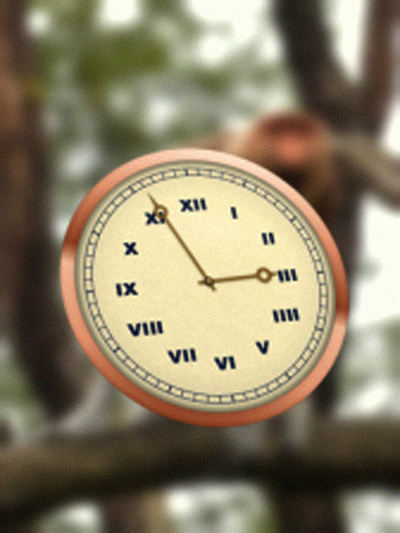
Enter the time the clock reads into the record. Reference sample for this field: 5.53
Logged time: 2.56
